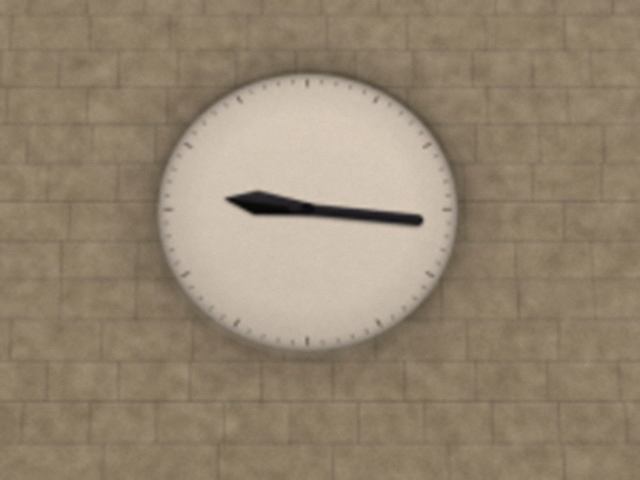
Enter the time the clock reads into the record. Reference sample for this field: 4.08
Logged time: 9.16
